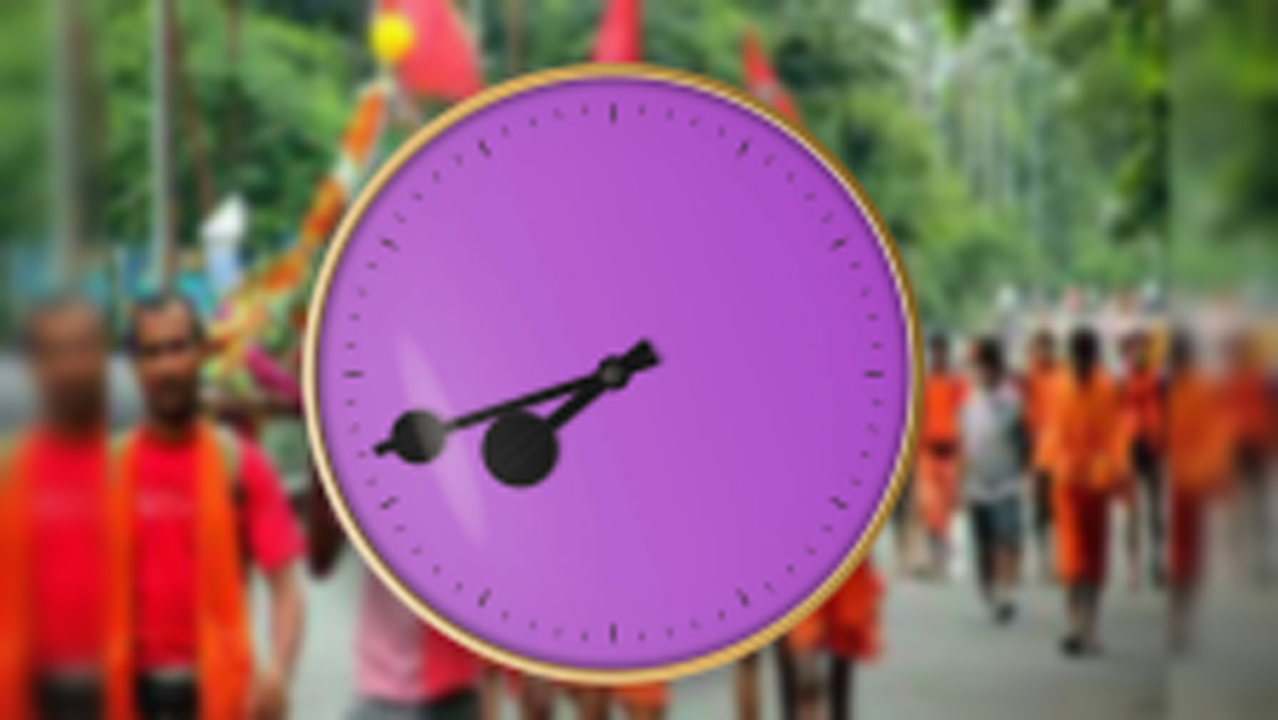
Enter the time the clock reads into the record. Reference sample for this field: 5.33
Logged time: 7.42
